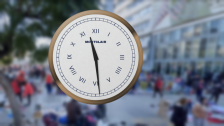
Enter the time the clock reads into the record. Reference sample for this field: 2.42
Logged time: 11.29
